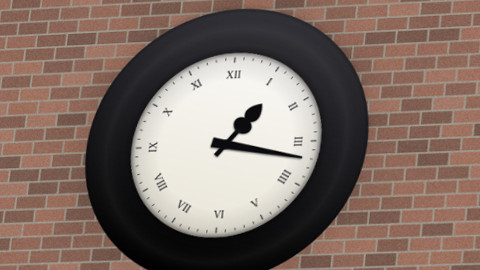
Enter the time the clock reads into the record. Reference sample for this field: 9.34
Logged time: 1.17
